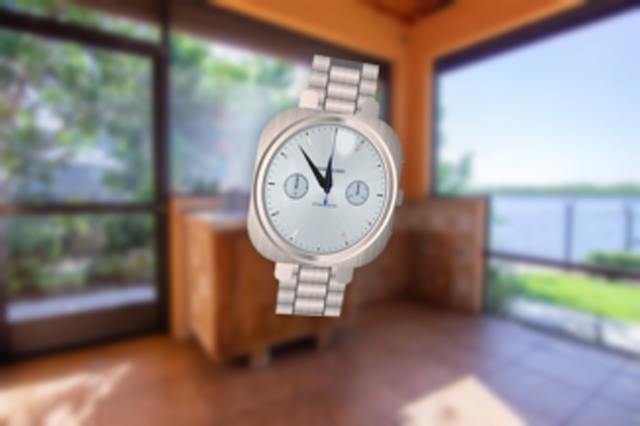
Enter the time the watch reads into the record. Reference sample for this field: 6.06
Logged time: 11.53
